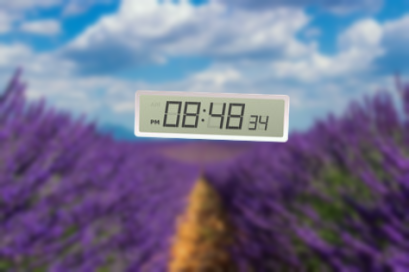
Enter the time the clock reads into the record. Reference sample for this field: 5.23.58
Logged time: 8.48.34
